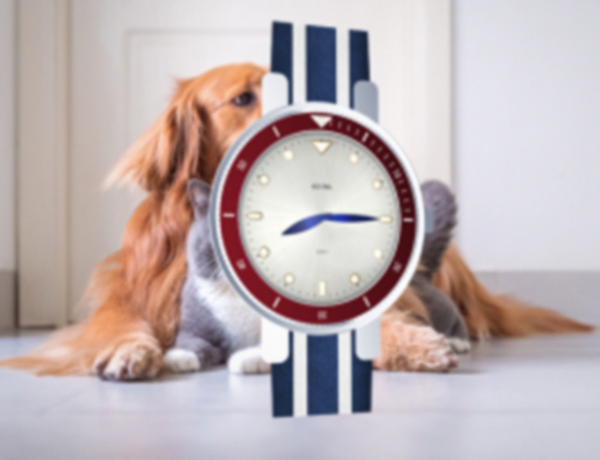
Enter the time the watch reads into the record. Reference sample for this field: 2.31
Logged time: 8.15
